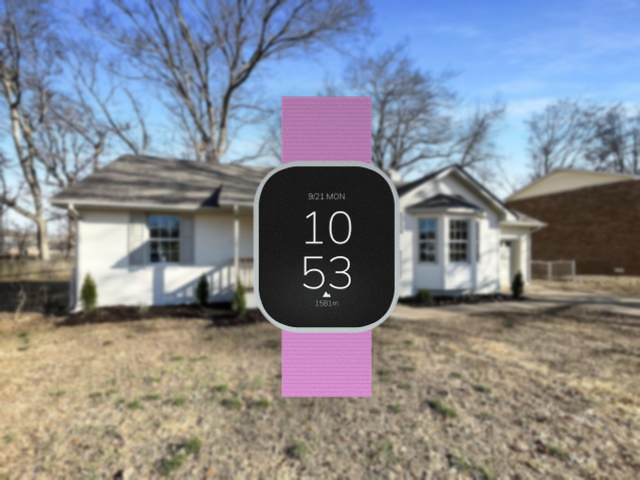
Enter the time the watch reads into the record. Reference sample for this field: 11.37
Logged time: 10.53
